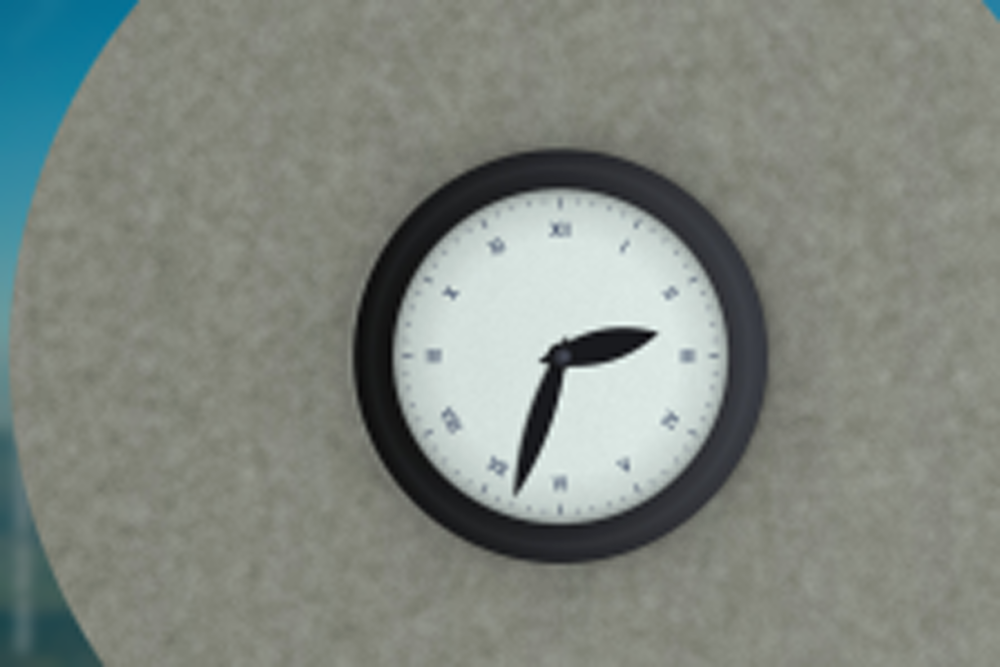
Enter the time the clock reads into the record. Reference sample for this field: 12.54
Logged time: 2.33
